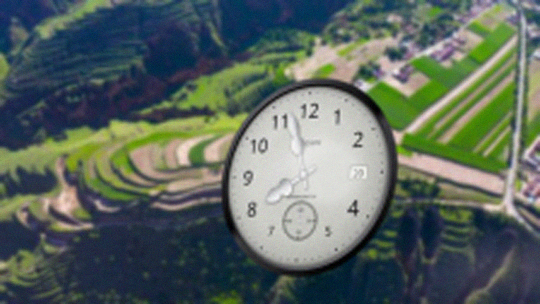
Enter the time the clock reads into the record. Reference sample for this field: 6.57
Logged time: 7.57
